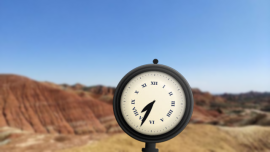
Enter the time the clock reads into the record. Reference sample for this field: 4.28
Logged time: 7.34
